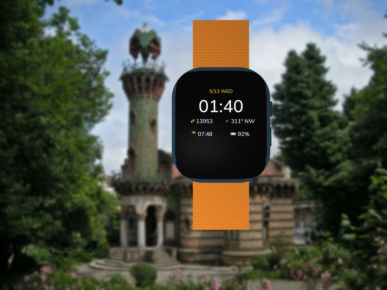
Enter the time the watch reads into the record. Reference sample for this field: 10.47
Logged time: 1.40
